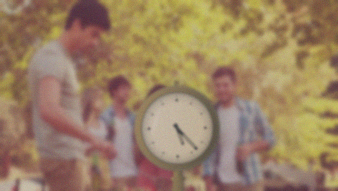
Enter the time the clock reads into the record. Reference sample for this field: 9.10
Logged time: 5.23
